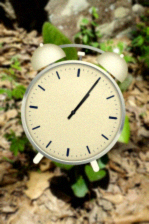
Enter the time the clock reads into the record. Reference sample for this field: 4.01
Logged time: 1.05
